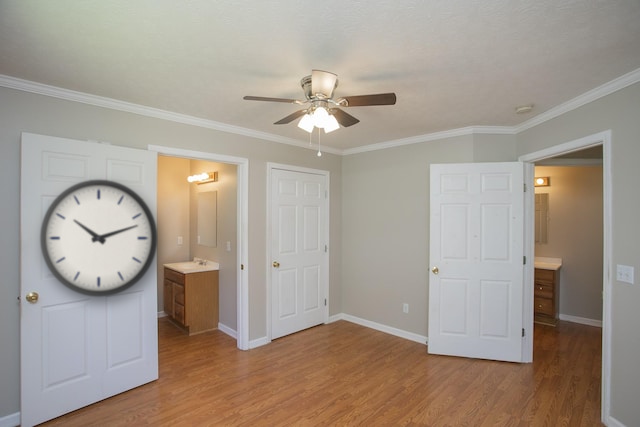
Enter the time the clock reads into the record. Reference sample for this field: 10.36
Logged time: 10.12
